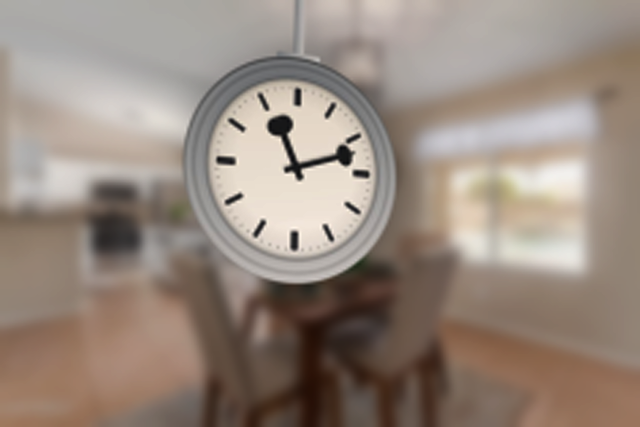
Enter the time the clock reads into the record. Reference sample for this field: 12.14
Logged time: 11.12
